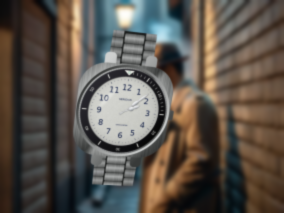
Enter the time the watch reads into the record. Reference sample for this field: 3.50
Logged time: 2.08
